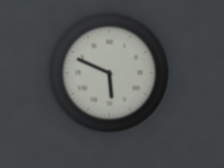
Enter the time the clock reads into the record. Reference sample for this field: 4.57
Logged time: 5.49
